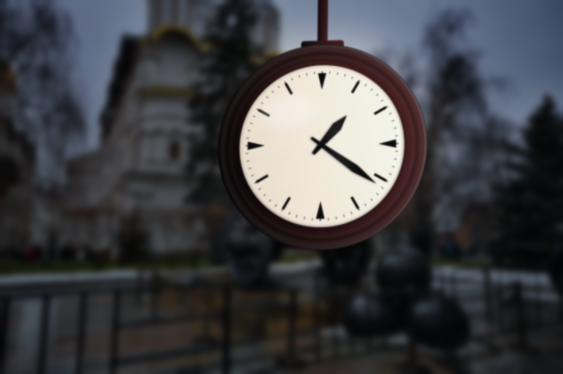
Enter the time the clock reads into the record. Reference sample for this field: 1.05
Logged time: 1.21
